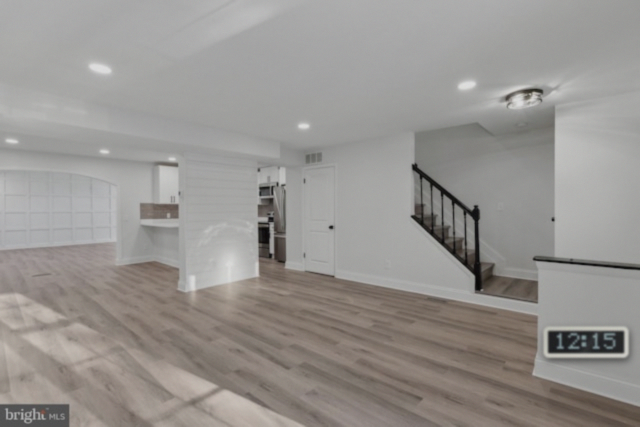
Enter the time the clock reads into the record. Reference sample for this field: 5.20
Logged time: 12.15
